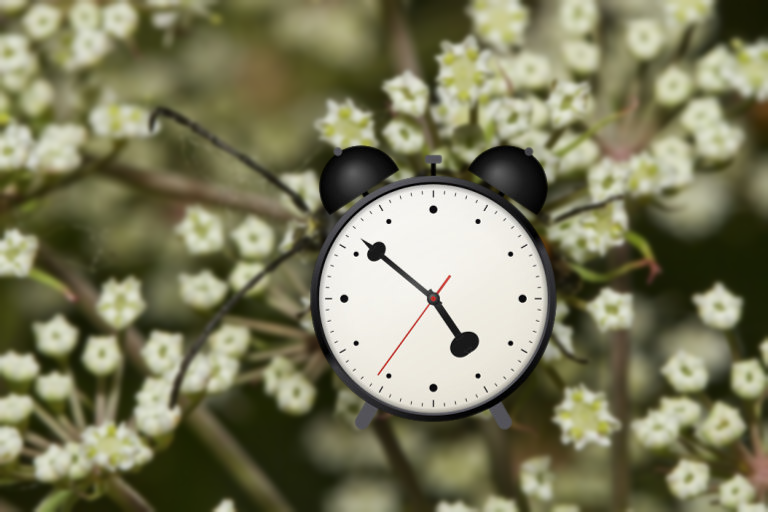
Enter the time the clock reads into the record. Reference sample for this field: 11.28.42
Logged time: 4.51.36
